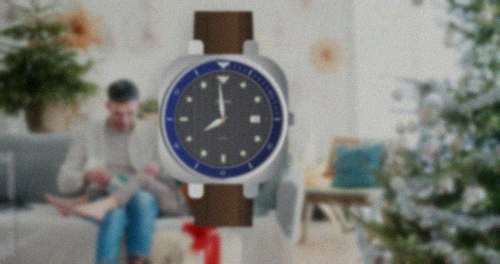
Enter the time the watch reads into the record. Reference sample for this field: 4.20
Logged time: 7.59
